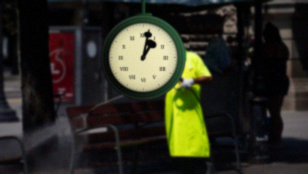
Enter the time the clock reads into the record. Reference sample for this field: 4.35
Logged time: 1.02
